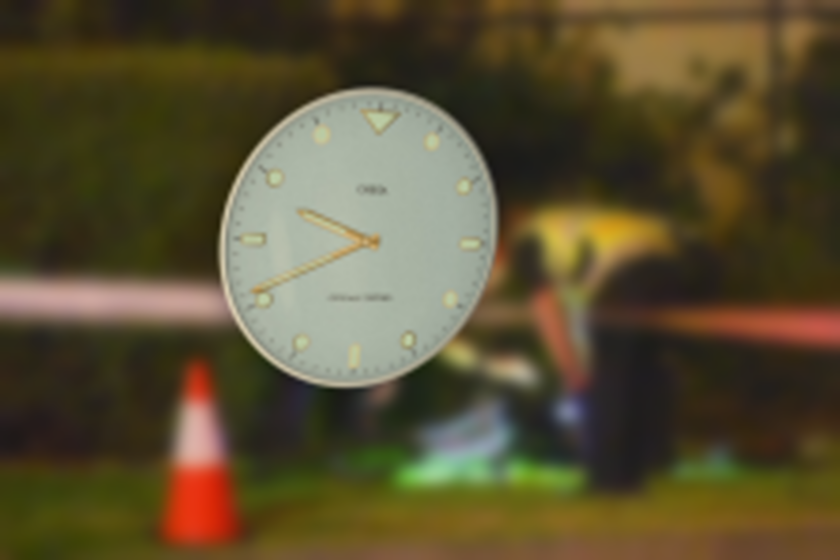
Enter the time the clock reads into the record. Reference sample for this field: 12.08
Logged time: 9.41
